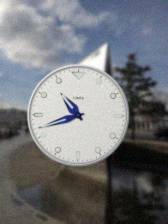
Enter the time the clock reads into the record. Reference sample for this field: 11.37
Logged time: 10.42
